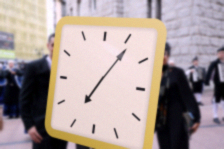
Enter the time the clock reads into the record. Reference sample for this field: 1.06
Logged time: 7.06
